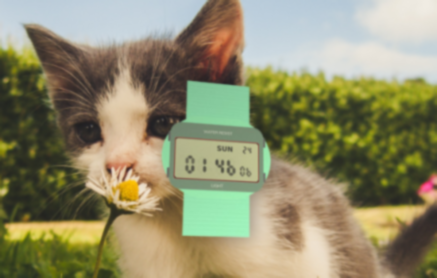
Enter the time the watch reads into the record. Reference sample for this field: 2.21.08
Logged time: 1.46.06
